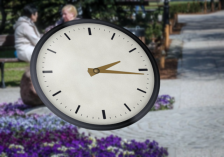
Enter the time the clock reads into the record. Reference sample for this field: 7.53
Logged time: 2.16
